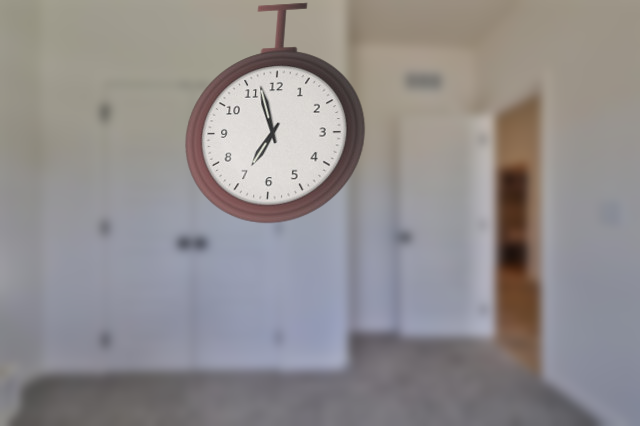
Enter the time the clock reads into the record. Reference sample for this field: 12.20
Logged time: 6.57
